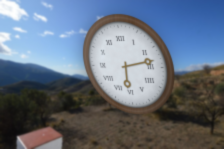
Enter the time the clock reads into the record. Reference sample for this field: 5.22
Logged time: 6.13
